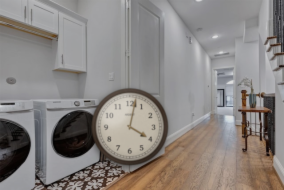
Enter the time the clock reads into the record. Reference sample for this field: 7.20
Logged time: 4.02
